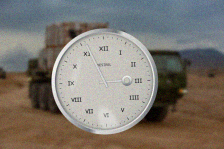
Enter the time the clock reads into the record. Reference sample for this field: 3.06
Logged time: 2.56
